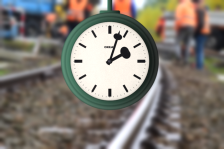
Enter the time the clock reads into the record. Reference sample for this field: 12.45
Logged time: 2.03
